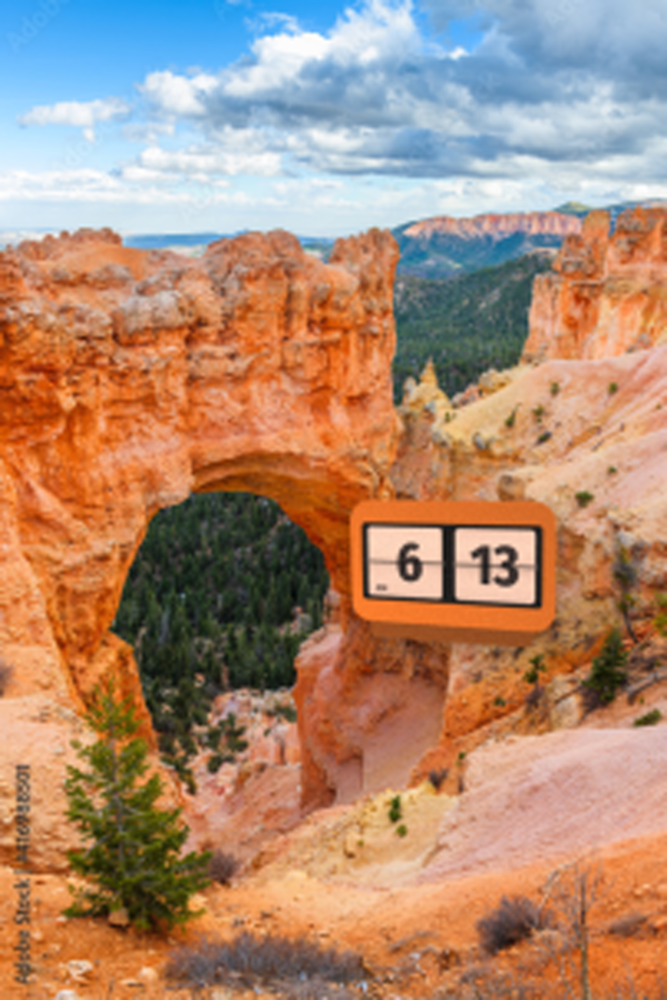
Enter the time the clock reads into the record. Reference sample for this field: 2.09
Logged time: 6.13
